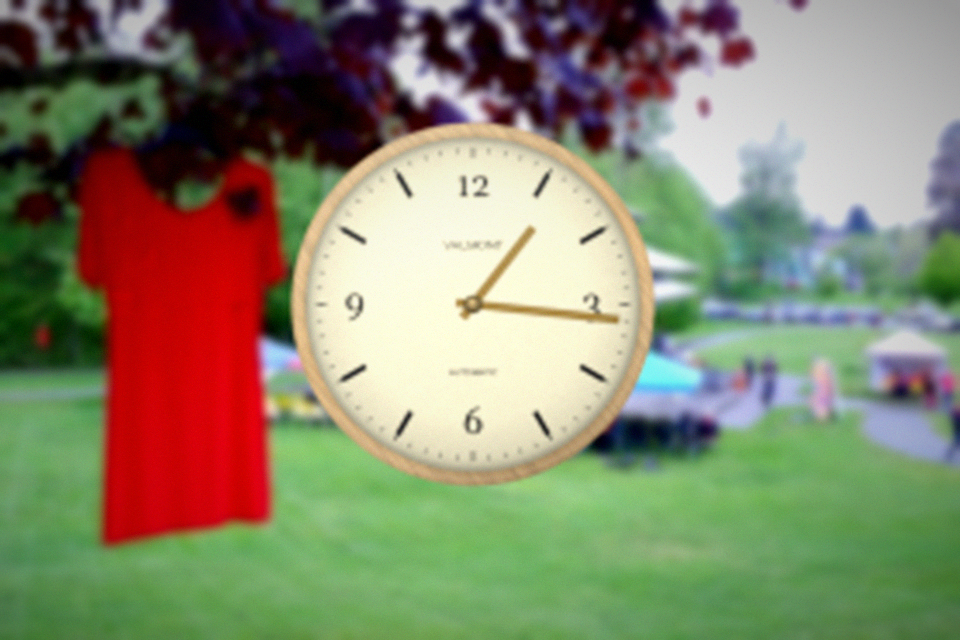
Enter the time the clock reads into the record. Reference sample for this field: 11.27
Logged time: 1.16
